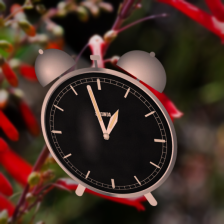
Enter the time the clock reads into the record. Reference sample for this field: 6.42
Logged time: 12.58
